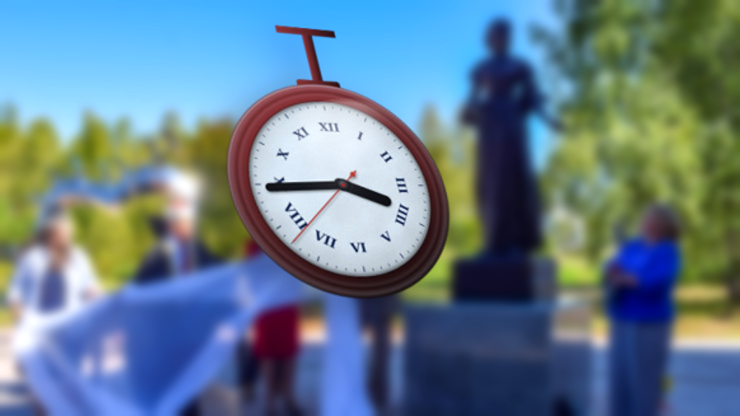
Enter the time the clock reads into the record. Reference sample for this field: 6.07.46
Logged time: 3.44.38
